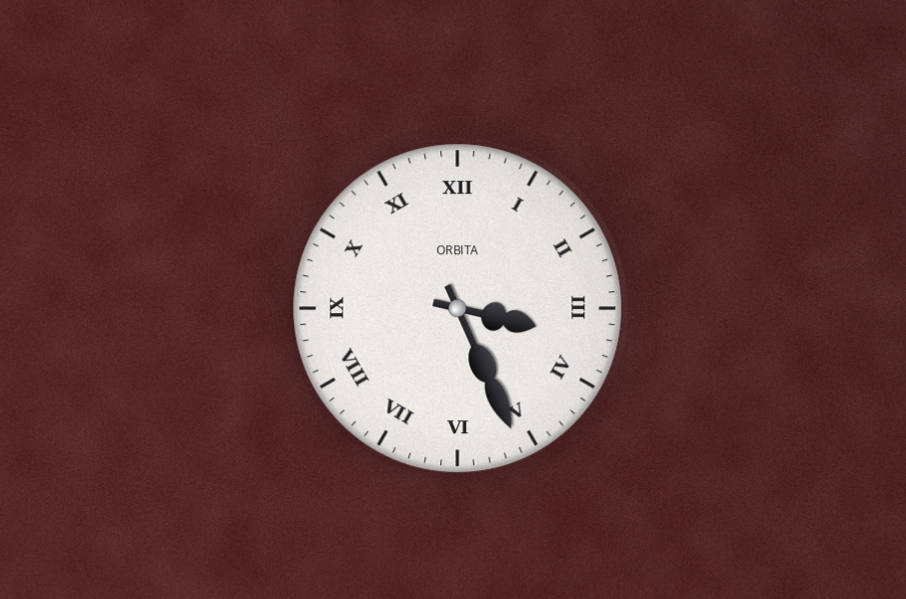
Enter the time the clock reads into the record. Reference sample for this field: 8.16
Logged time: 3.26
